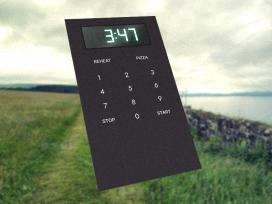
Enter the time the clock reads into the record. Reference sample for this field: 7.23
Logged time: 3.47
